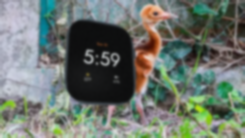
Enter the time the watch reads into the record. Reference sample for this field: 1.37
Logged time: 5.59
